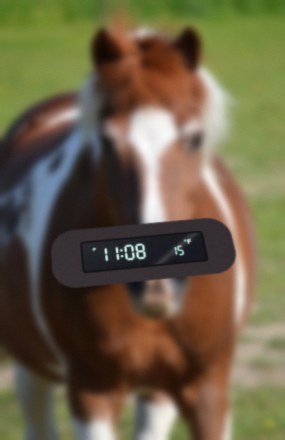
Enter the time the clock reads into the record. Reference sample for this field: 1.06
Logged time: 11.08
